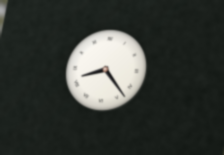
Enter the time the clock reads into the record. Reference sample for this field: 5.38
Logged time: 8.23
